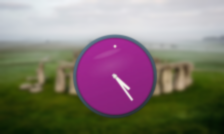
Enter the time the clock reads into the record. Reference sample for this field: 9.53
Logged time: 4.24
